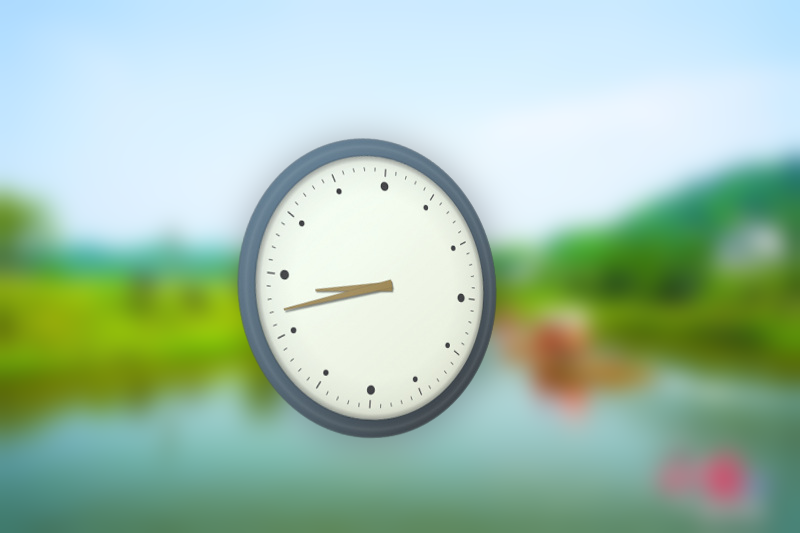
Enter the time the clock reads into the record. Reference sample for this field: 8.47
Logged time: 8.42
